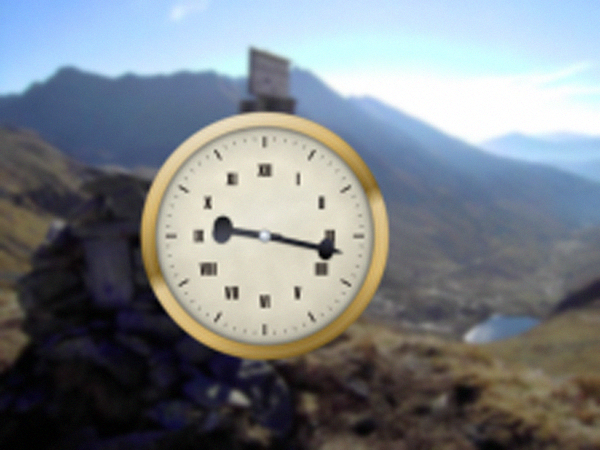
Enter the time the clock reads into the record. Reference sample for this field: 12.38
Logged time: 9.17
